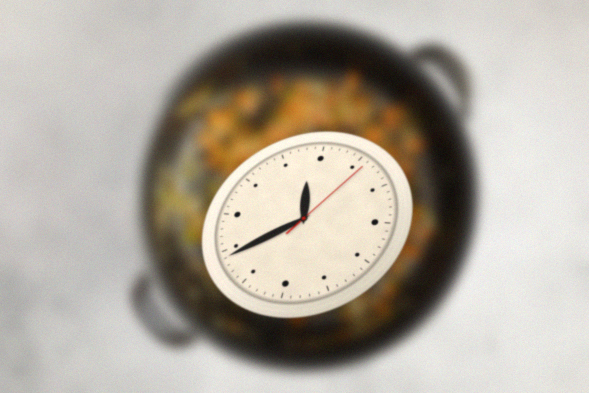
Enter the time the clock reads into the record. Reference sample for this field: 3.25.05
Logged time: 11.39.06
